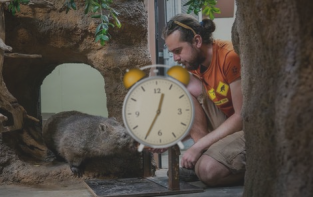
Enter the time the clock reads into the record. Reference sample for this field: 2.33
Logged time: 12.35
